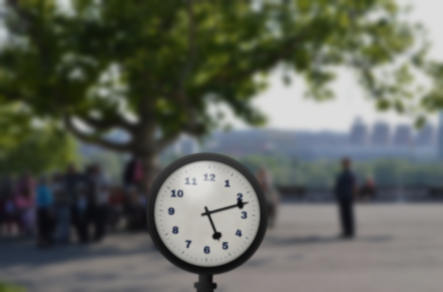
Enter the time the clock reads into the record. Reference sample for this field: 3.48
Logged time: 5.12
